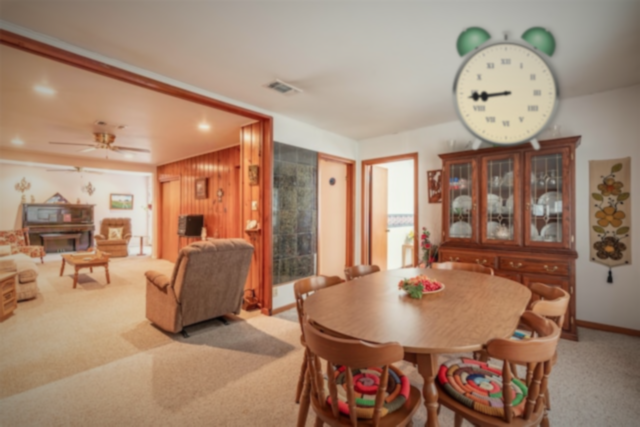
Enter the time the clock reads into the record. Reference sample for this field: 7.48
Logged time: 8.44
